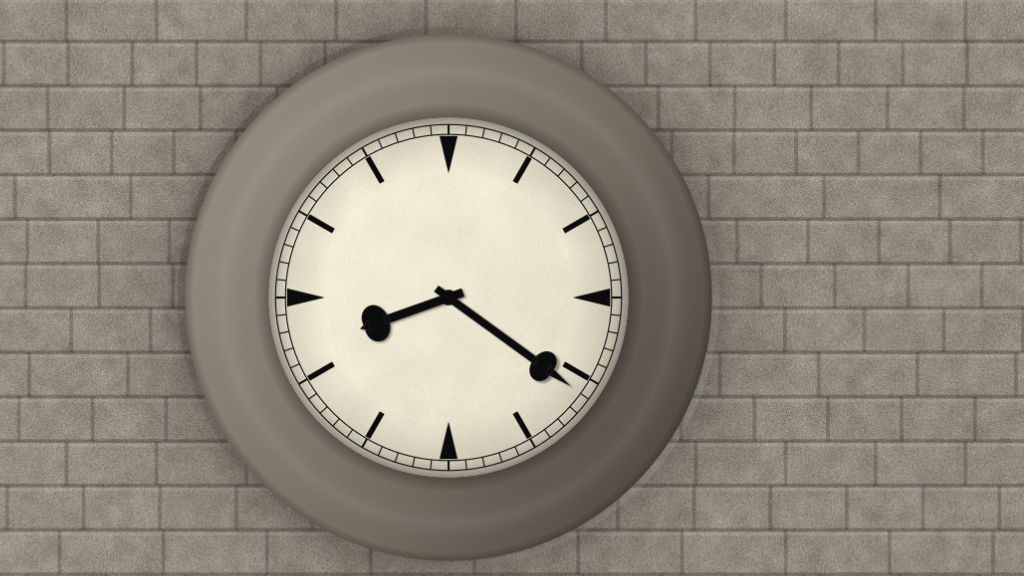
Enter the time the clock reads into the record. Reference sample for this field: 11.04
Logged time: 8.21
